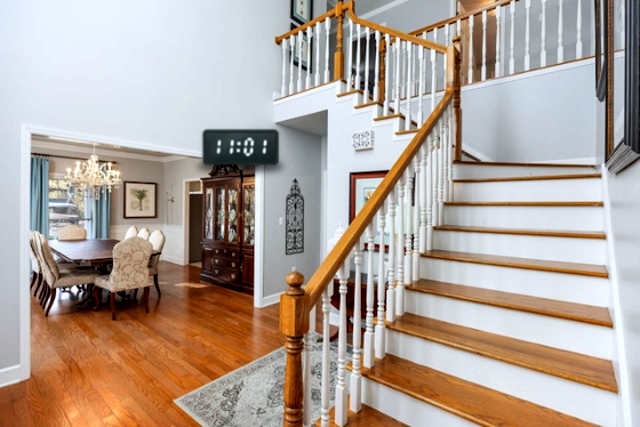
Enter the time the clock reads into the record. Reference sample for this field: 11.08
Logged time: 11.01
